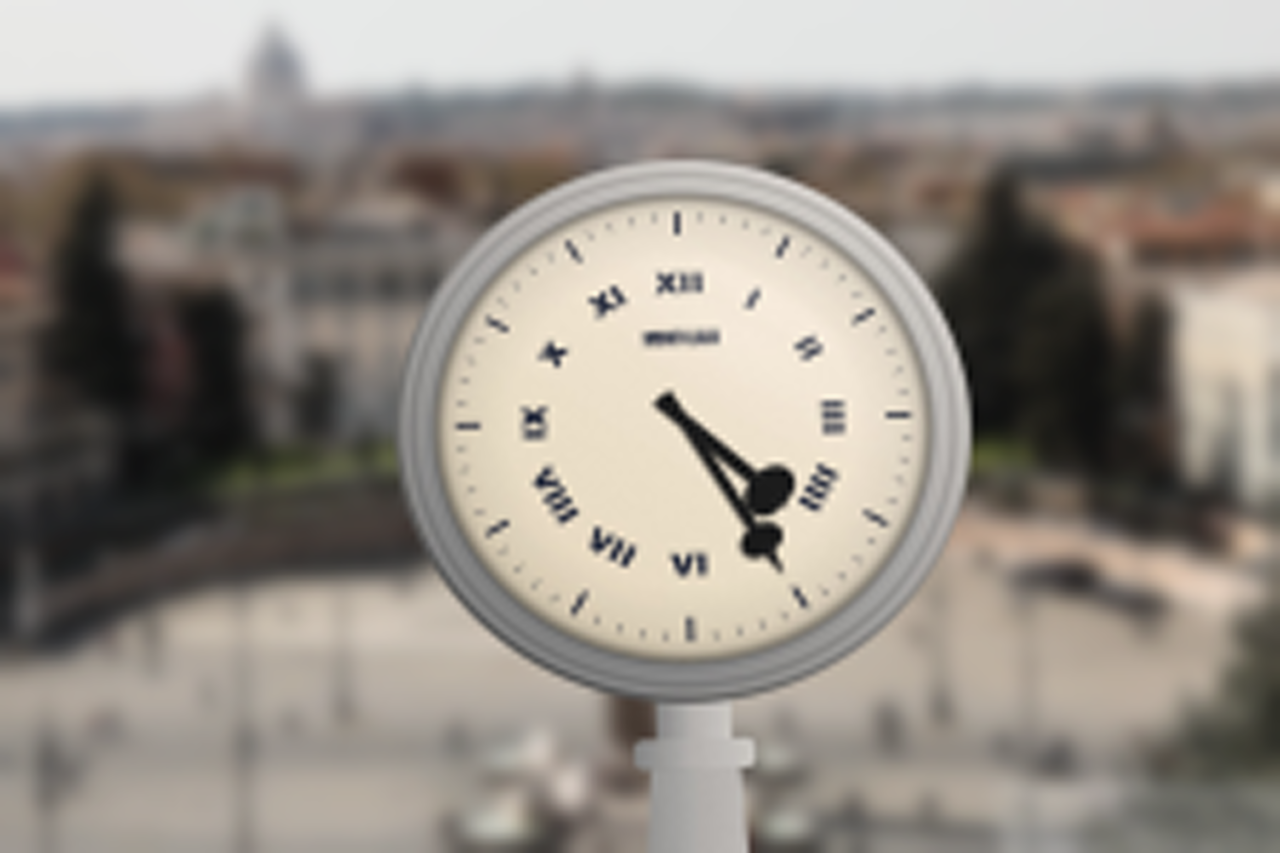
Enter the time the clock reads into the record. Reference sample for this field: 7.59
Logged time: 4.25
